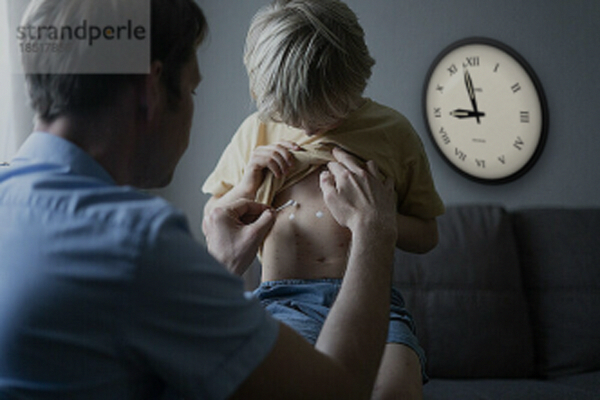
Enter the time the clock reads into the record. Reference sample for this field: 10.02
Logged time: 8.58
